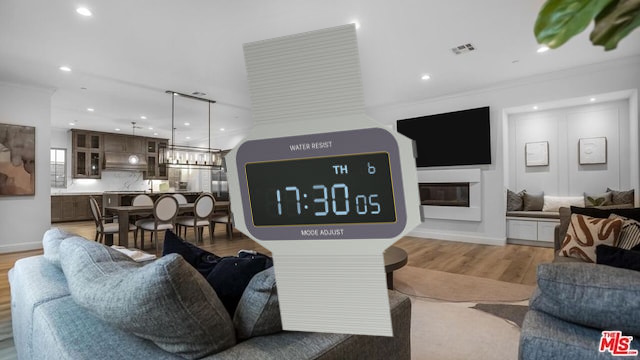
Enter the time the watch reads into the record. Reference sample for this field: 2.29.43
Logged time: 17.30.05
